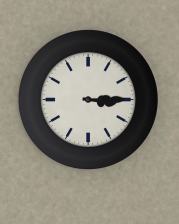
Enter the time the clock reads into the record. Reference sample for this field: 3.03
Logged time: 3.15
